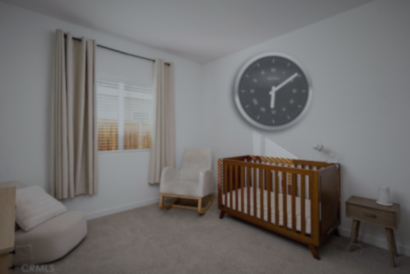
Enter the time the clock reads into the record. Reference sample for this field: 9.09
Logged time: 6.09
